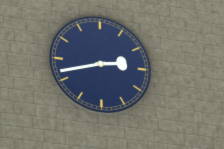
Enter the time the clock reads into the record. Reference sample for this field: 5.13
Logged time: 2.42
